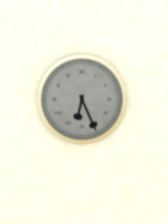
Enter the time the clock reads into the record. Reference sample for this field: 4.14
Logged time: 6.26
